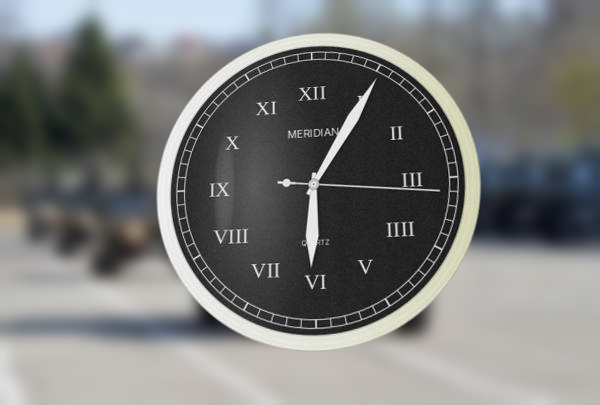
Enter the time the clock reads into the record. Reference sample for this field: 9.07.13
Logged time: 6.05.16
